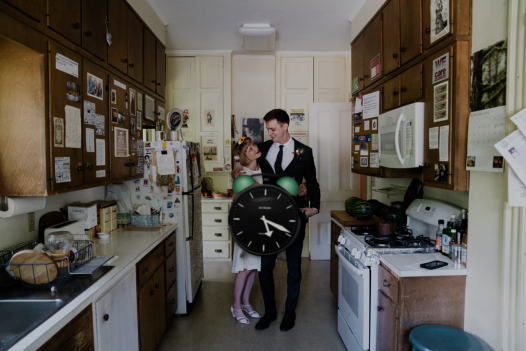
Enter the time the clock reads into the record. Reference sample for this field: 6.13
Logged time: 5.19
